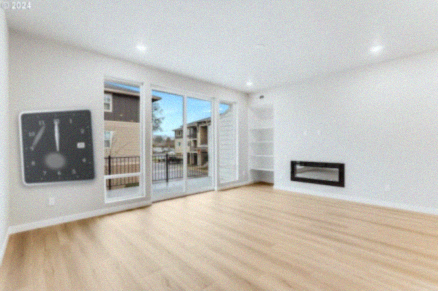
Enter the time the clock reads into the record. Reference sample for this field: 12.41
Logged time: 12.00
